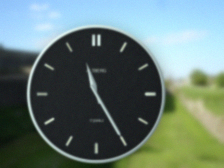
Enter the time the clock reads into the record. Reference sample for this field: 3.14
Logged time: 11.25
